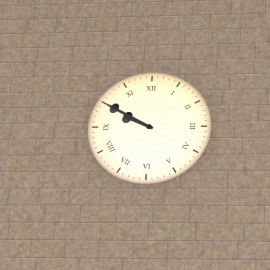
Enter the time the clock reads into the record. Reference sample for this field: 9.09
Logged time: 9.50
